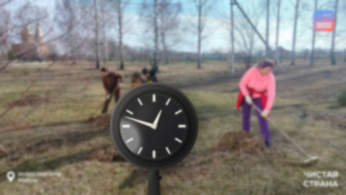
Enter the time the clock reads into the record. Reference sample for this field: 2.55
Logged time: 12.48
